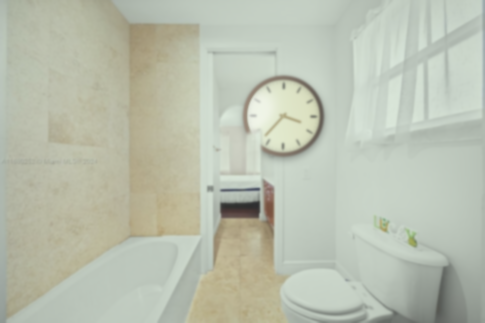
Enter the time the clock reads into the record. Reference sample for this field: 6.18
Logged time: 3.37
